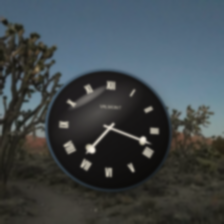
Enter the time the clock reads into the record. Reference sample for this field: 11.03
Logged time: 7.18
